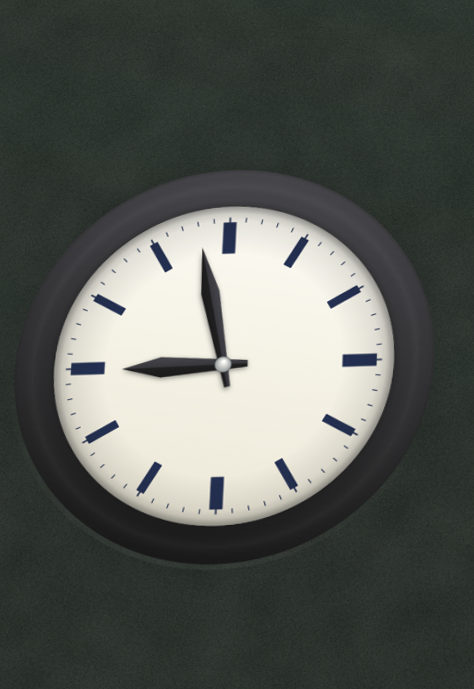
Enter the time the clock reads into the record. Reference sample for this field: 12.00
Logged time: 8.58
